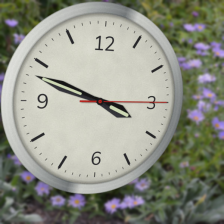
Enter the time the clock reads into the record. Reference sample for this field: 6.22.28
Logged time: 3.48.15
